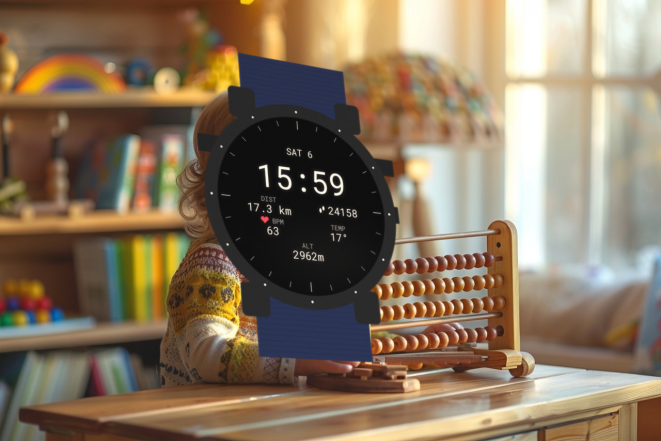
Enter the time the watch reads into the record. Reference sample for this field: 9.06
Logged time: 15.59
